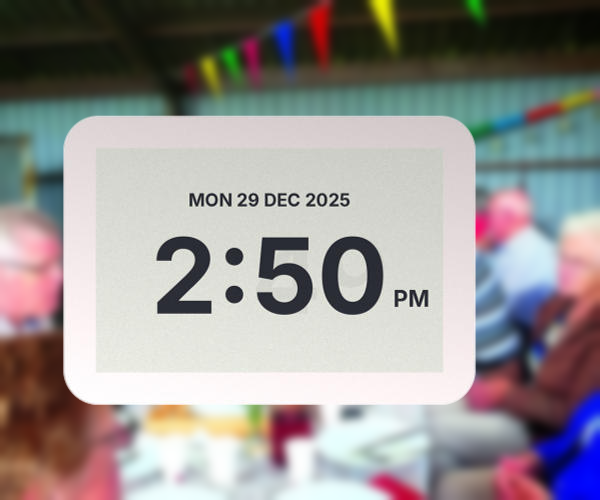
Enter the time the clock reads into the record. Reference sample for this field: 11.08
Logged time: 2.50
